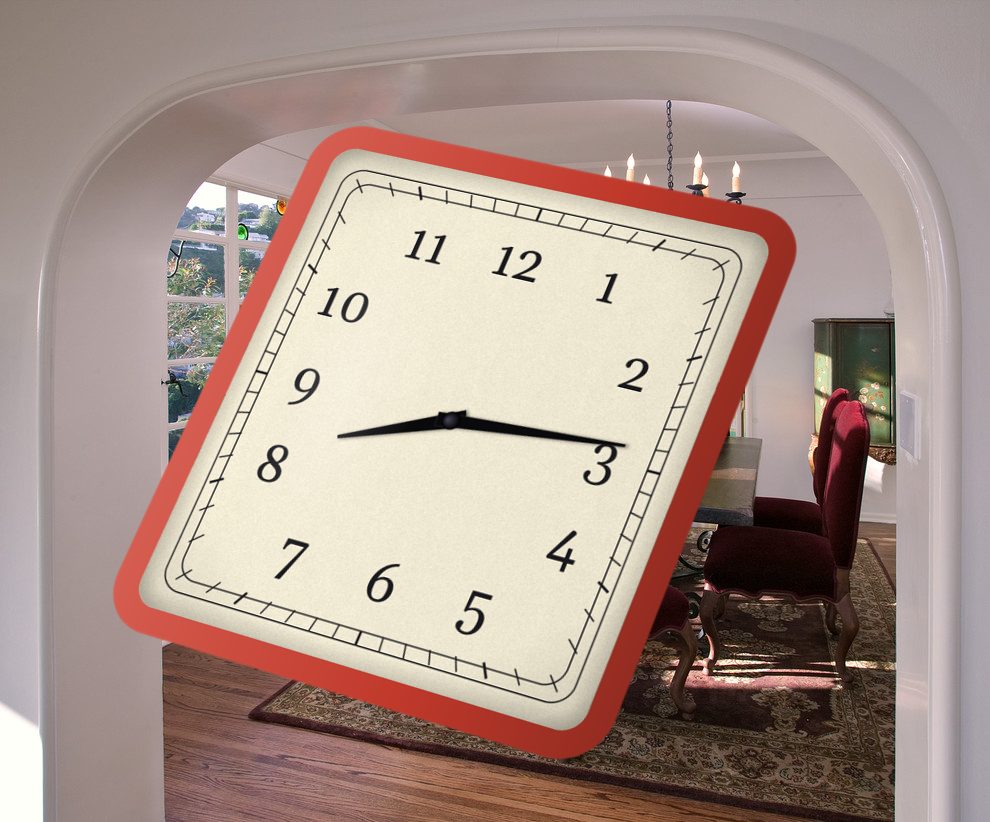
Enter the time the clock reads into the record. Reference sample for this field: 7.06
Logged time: 8.14
